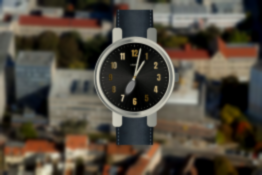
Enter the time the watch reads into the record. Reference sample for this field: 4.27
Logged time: 1.02
